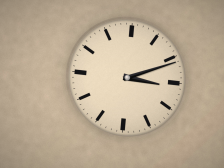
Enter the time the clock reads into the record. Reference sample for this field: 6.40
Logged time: 3.11
